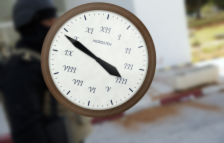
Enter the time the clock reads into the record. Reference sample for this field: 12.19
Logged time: 3.49
